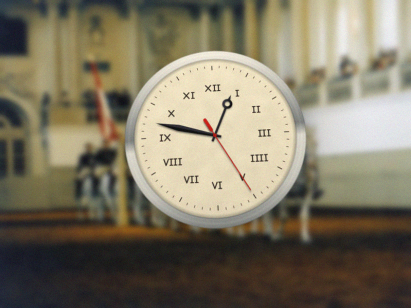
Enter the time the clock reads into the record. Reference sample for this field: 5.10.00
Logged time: 12.47.25
